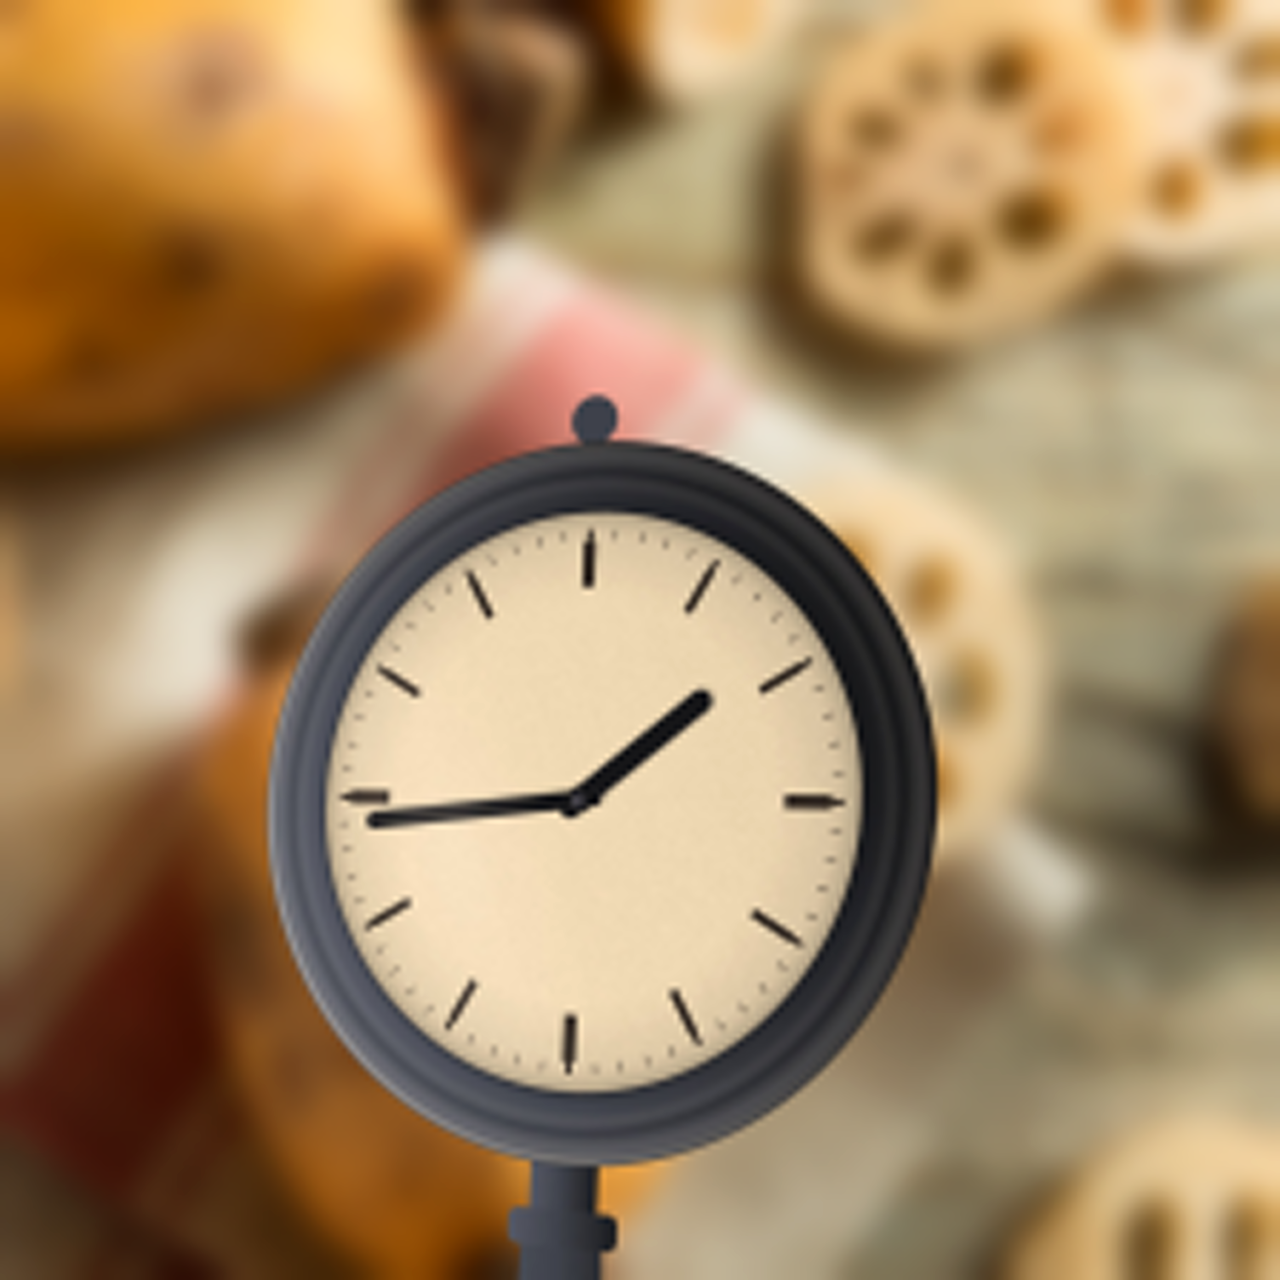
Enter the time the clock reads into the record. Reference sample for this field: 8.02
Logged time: 1.44
